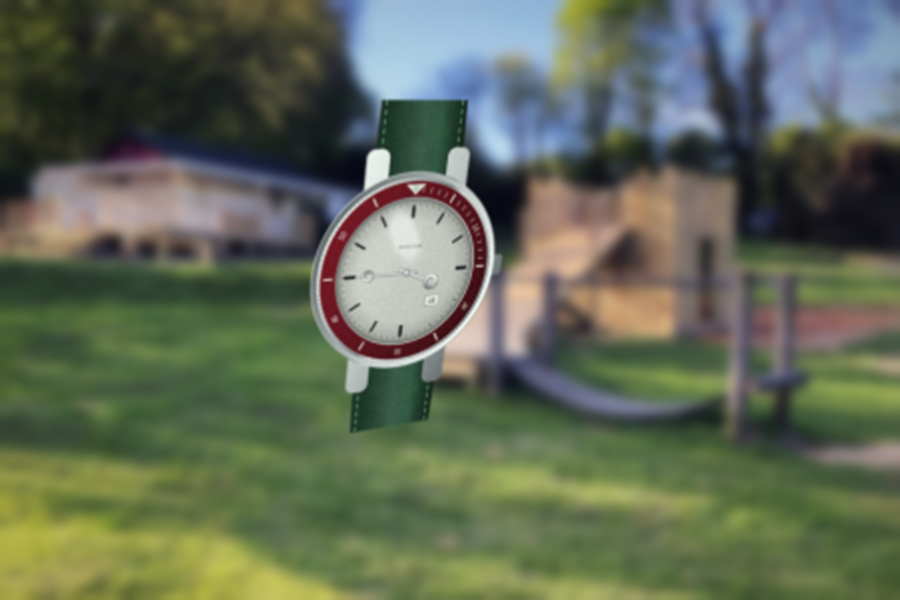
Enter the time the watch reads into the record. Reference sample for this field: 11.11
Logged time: 3.45
